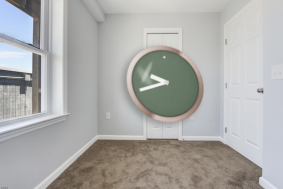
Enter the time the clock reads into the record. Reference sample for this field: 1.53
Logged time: 9.42
